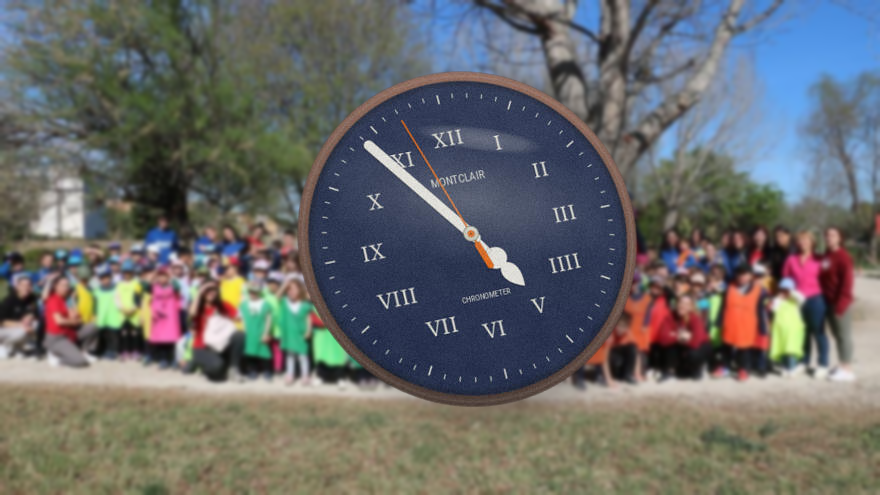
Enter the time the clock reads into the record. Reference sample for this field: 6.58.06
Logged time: 4.53.57
